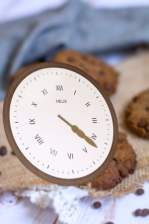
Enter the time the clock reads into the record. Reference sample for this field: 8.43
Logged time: 4.22
